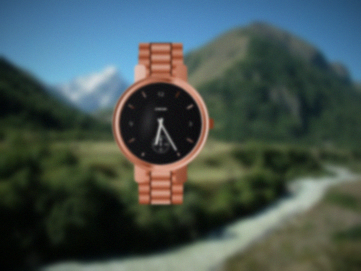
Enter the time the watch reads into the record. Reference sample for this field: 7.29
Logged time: 6.25
